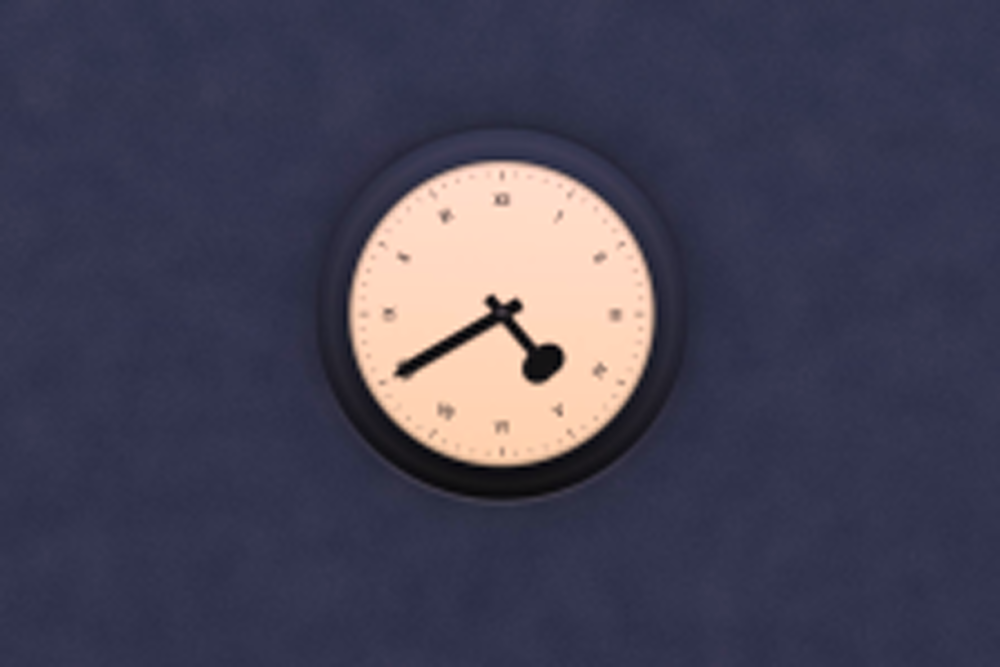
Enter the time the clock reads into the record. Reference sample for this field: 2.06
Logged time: 4.40
